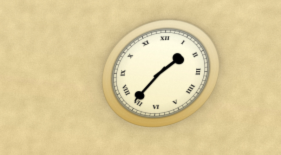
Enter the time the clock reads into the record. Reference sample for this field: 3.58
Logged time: 1.36
